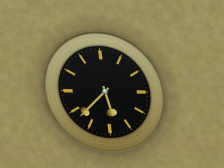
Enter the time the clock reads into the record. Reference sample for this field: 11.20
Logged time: 5.38
